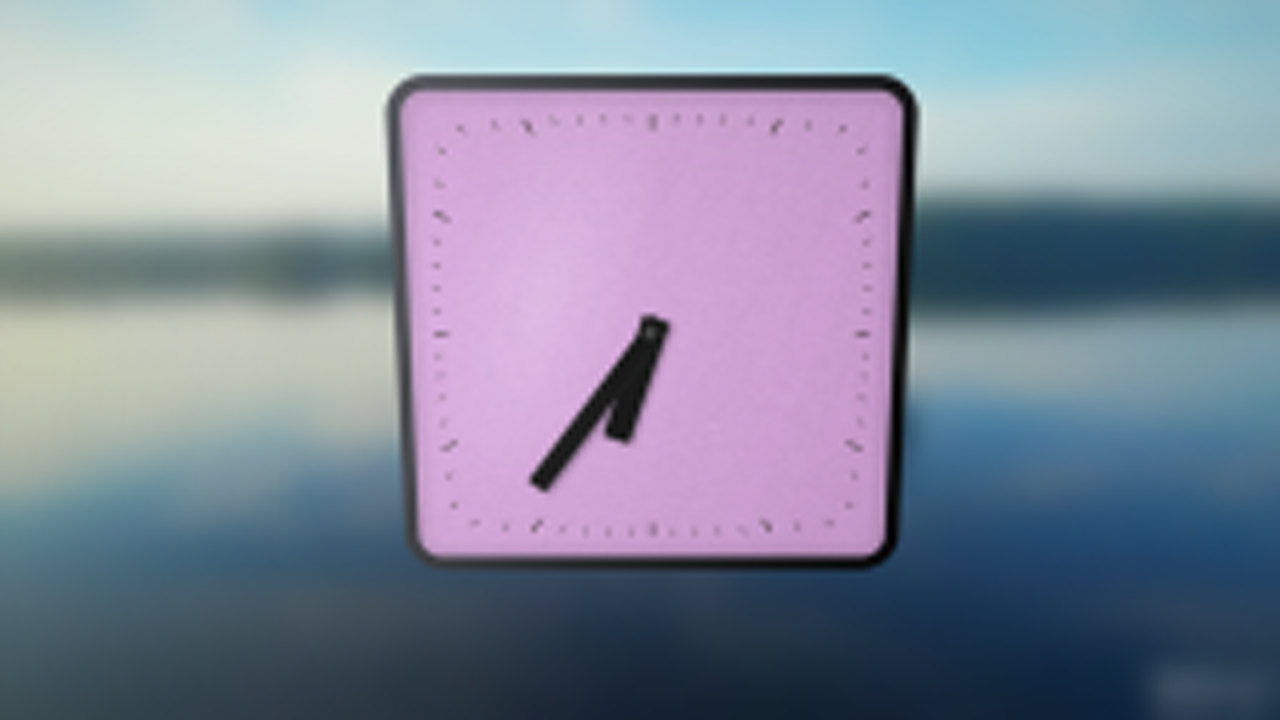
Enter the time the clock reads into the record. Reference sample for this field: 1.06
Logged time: 6.36
